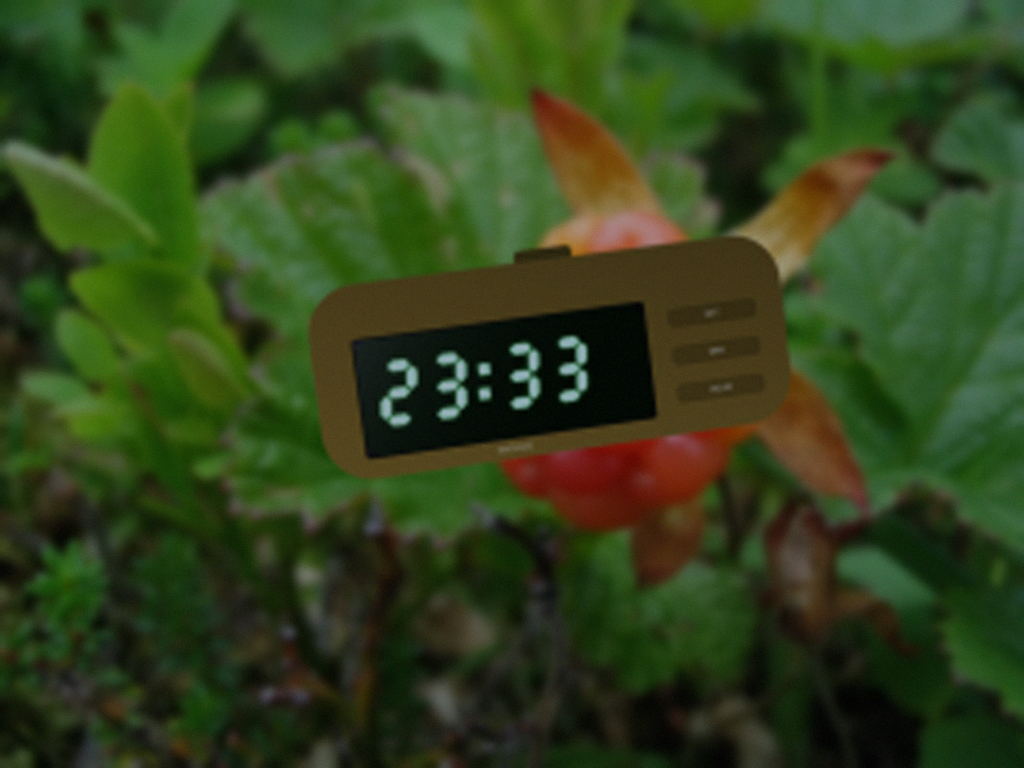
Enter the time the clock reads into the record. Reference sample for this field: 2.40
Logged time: 23.33
